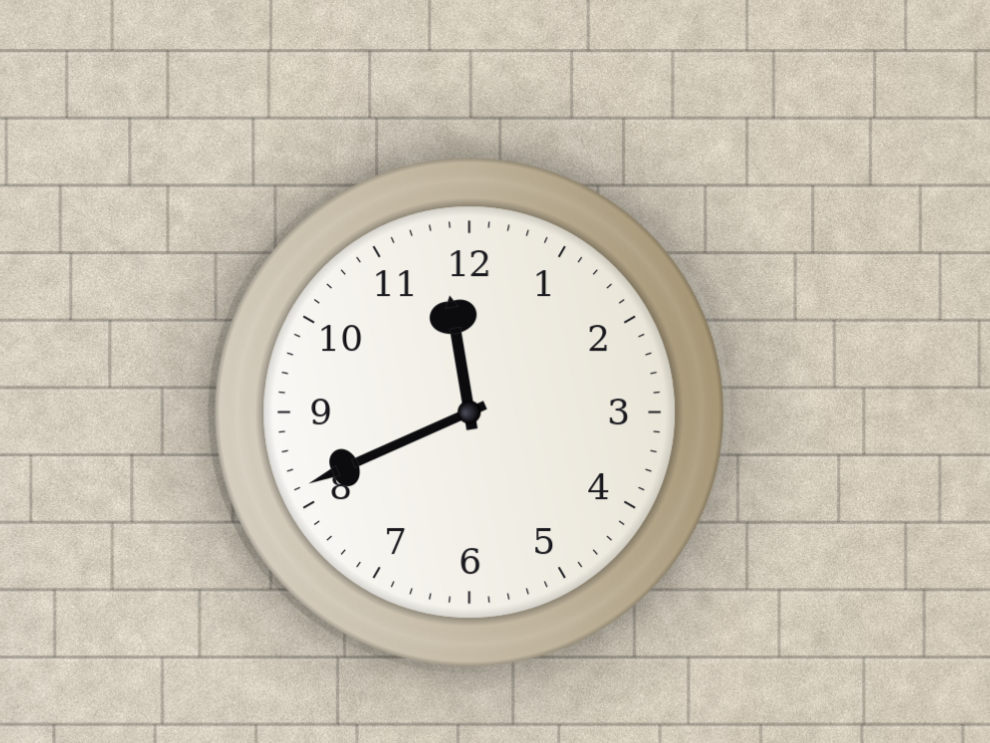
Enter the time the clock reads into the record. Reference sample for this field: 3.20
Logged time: 11.41
